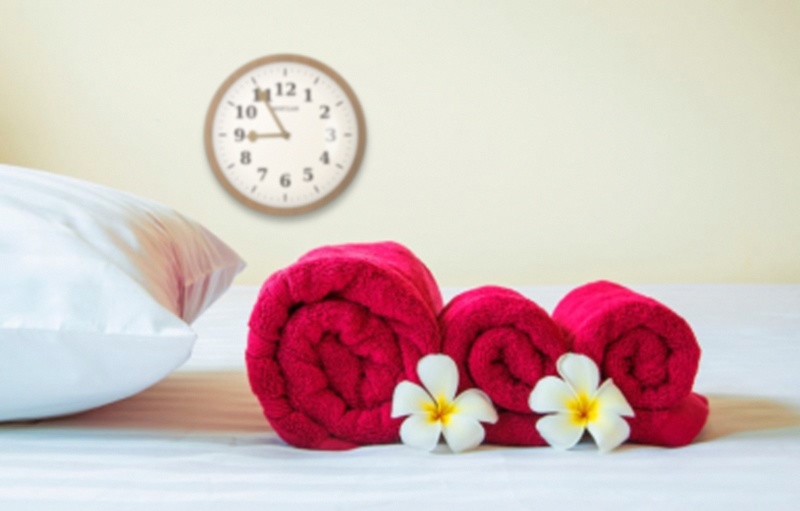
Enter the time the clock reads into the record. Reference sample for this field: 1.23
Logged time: 8.55
